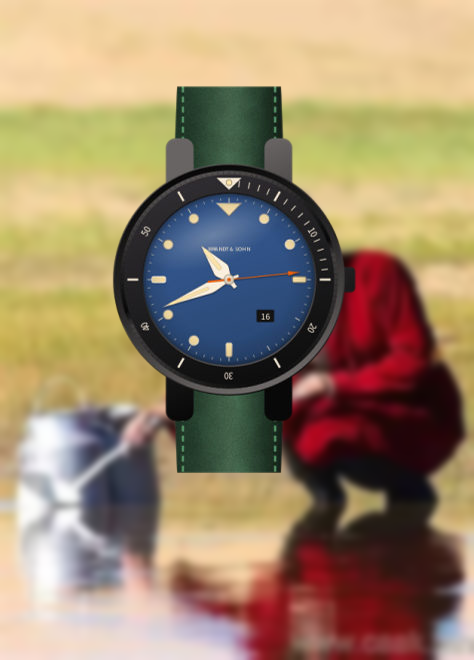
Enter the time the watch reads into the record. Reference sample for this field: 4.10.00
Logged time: 10.41.14
